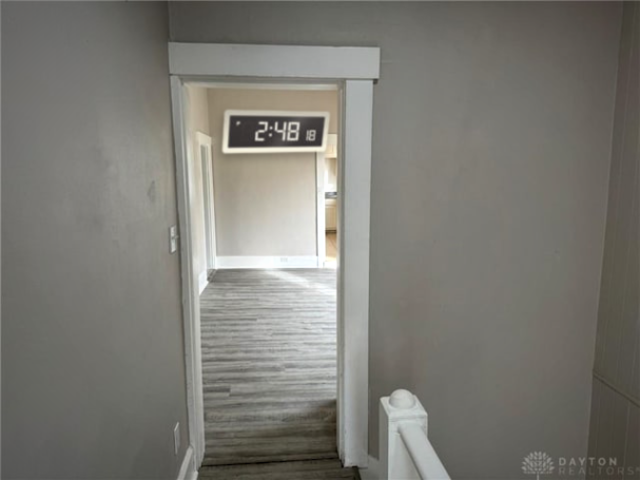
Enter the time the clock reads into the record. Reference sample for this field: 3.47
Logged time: 2.48
